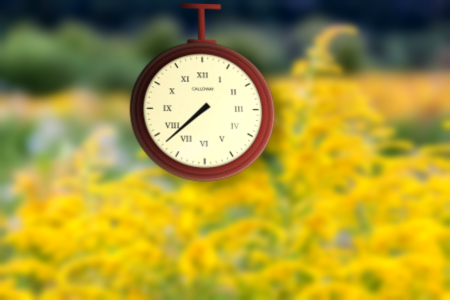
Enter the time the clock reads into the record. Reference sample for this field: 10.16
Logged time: 7.38
